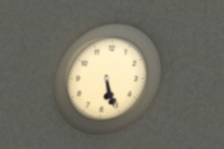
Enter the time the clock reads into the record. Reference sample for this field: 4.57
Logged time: 5.26
